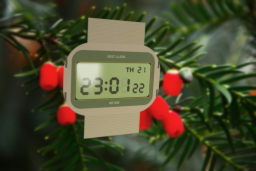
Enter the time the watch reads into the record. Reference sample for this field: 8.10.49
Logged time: 23.01.22
